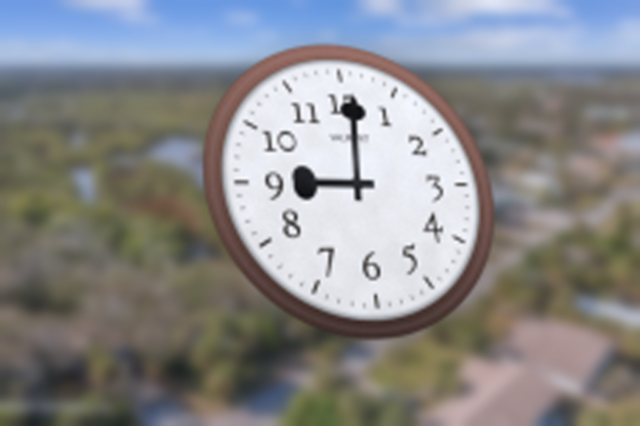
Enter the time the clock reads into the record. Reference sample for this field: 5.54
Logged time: 9.01
